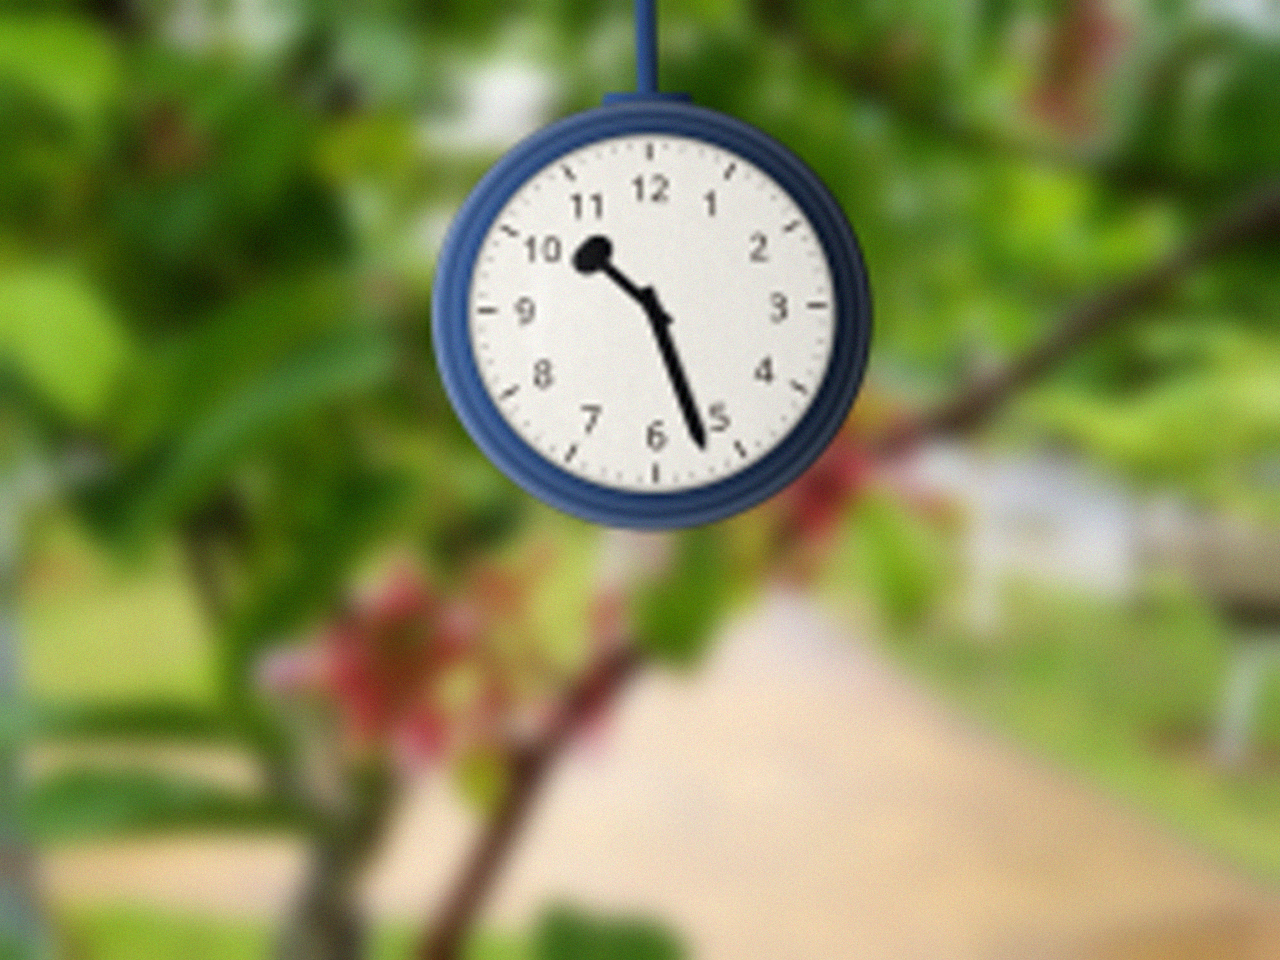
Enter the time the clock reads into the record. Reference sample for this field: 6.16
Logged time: 10.27
